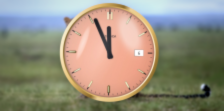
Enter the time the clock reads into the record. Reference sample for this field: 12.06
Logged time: 11.56
